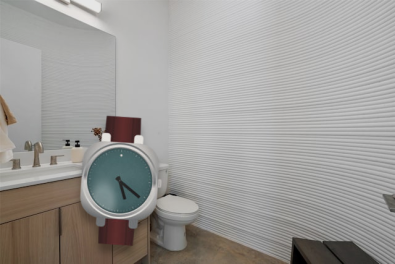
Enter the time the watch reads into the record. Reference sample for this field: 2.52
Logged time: 5.21
